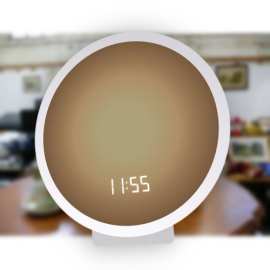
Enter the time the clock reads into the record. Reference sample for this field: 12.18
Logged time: 11.55
